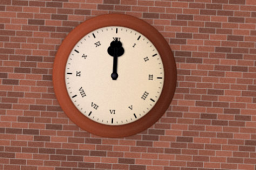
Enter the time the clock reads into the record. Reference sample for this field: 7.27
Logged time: 12.00
